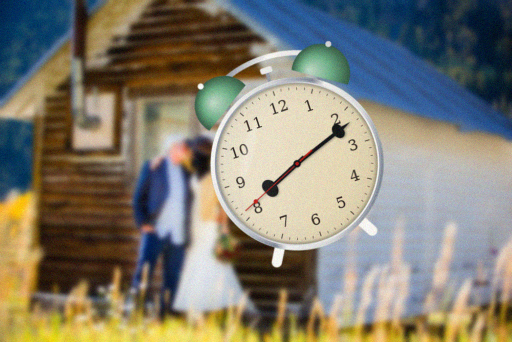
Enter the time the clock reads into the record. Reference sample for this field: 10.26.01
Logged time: 8.11.41
